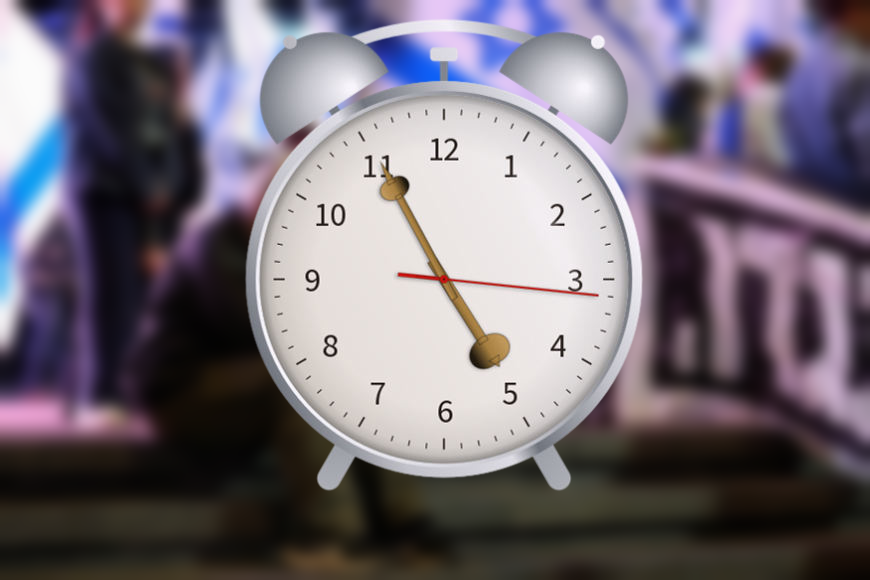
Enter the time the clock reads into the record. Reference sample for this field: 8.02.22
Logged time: 4.55.16
